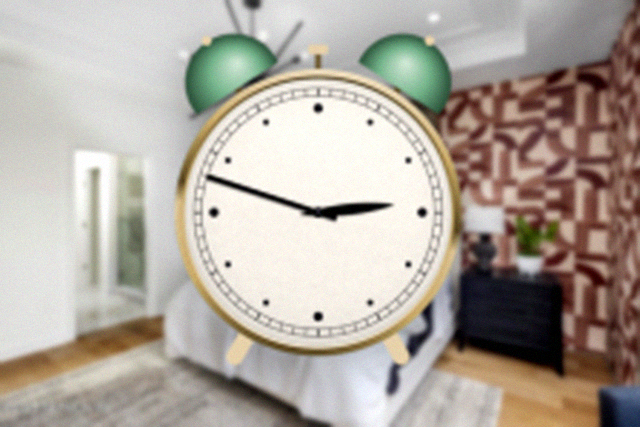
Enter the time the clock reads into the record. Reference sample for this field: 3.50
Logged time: 2.48
